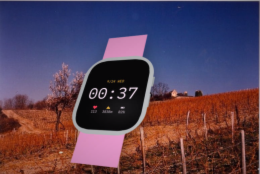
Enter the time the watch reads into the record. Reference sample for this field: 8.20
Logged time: 0.37
